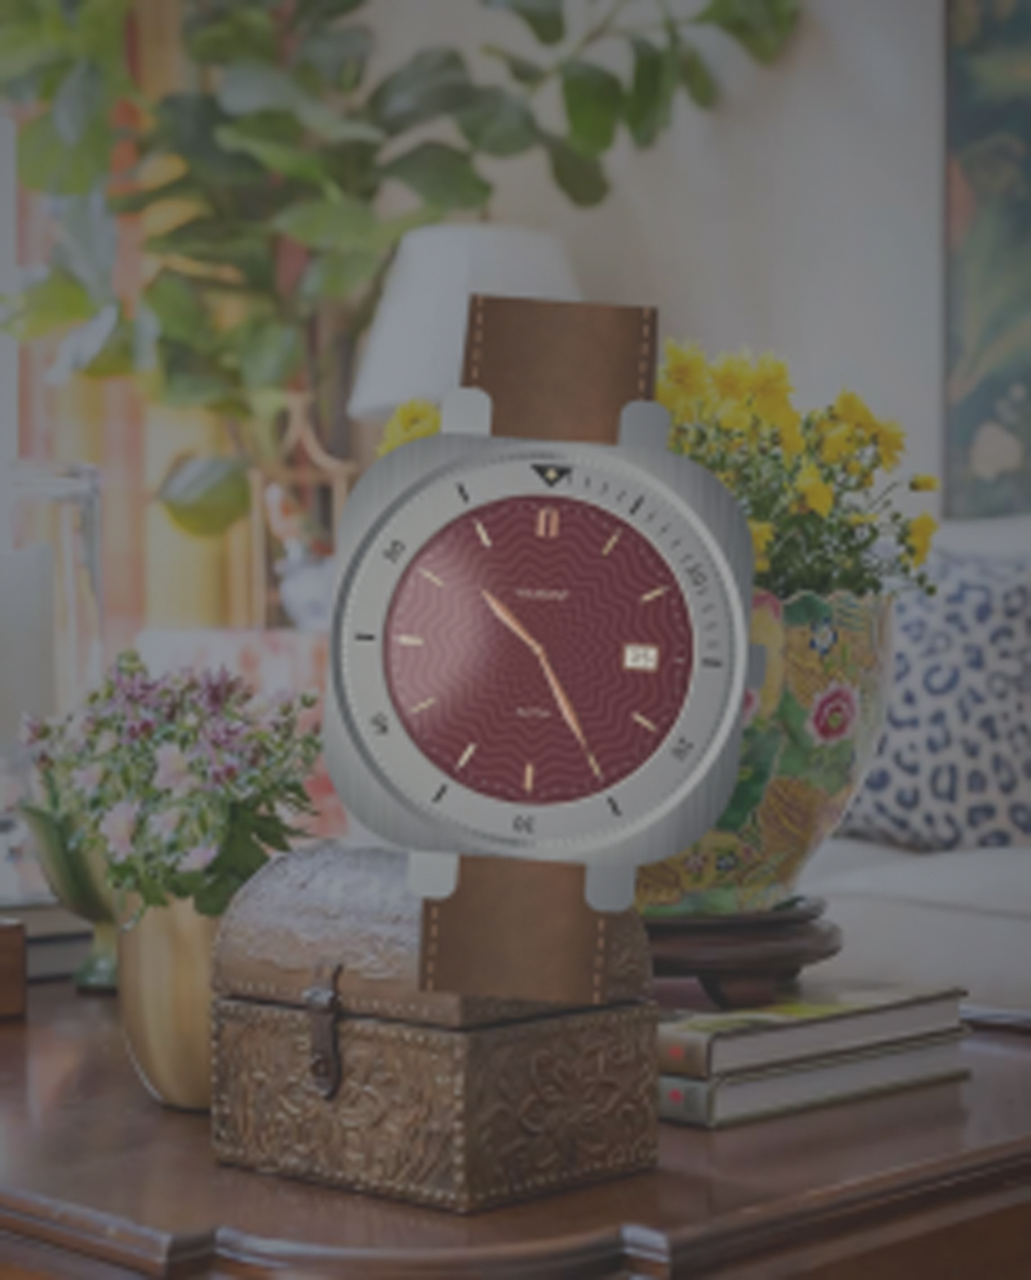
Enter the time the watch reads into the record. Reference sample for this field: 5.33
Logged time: 10.25
